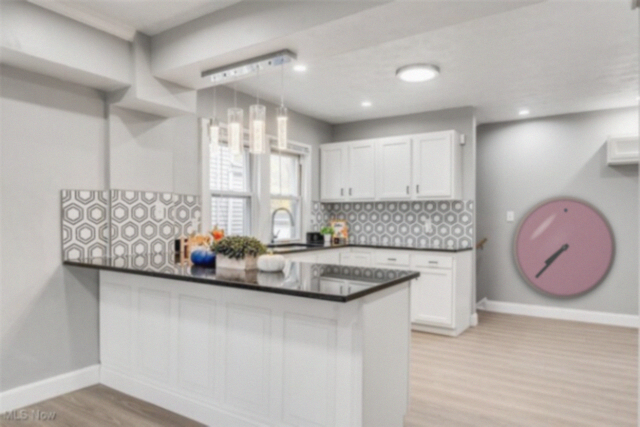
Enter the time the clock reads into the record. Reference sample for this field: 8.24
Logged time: 7.37
